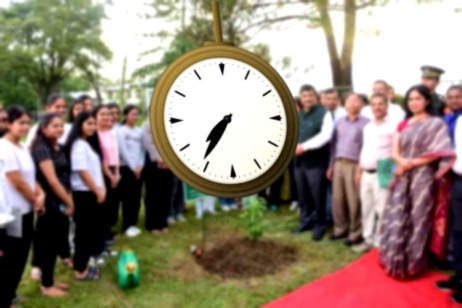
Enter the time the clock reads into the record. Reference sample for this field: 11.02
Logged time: 7.36
